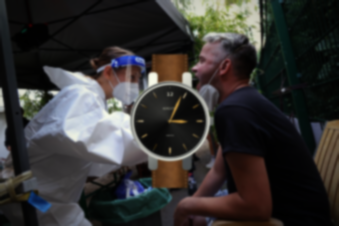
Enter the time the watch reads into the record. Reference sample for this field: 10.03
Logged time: 3.04
